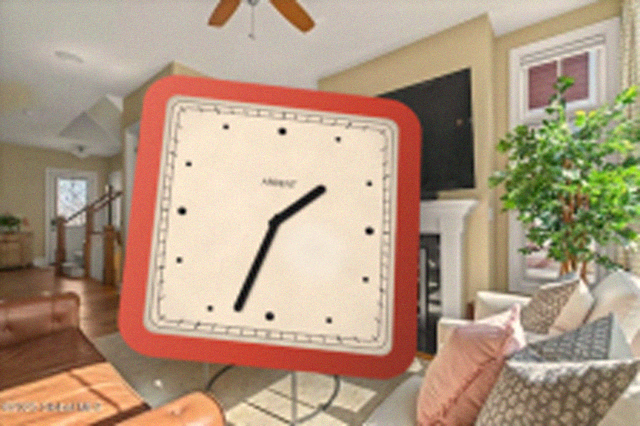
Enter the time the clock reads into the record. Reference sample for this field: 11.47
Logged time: 1.33
